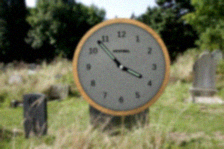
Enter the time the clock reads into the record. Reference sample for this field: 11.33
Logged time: 3.53
